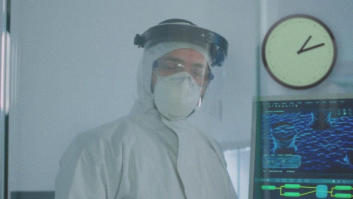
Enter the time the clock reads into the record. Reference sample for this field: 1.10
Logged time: 1.12
